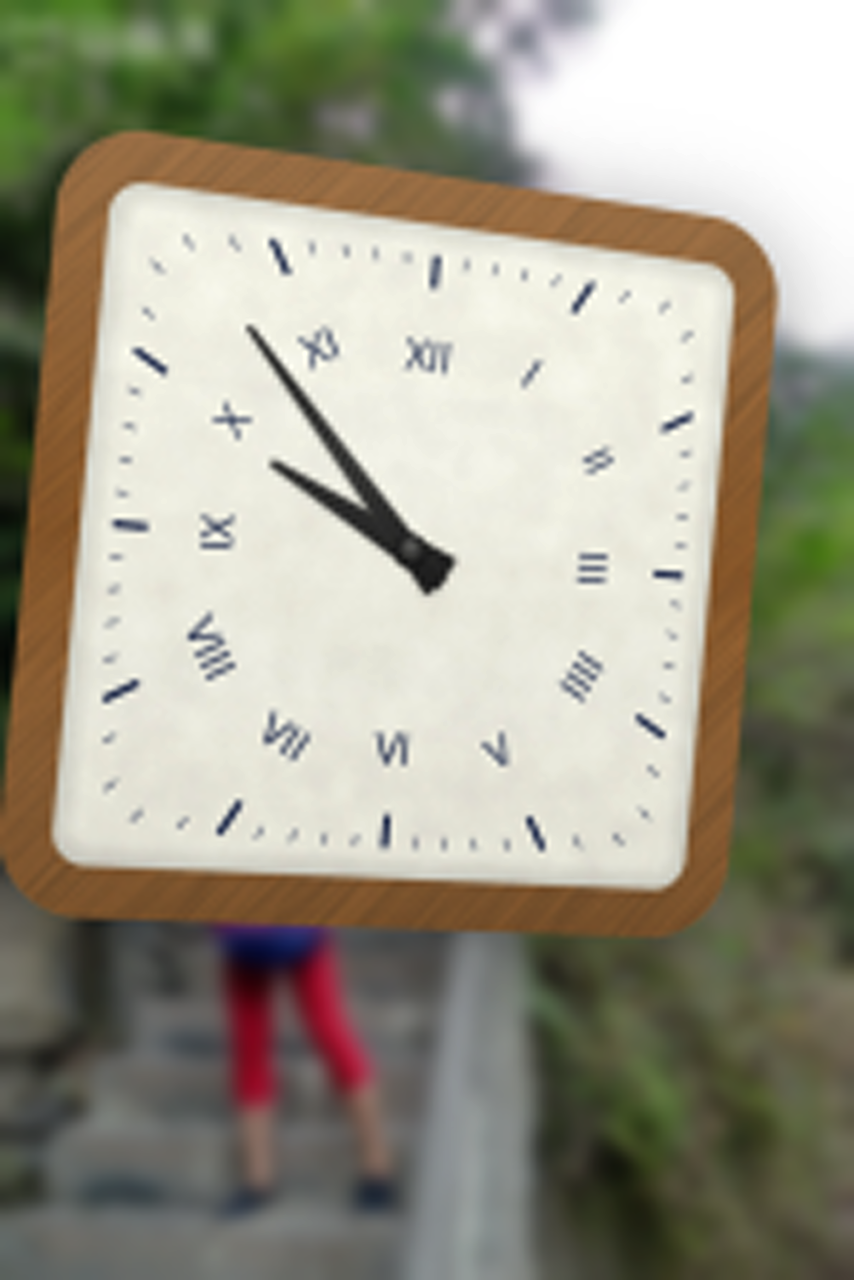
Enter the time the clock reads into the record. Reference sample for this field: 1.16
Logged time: 9.53
